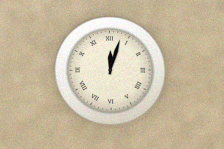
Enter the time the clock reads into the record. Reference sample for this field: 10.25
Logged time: 12.03
